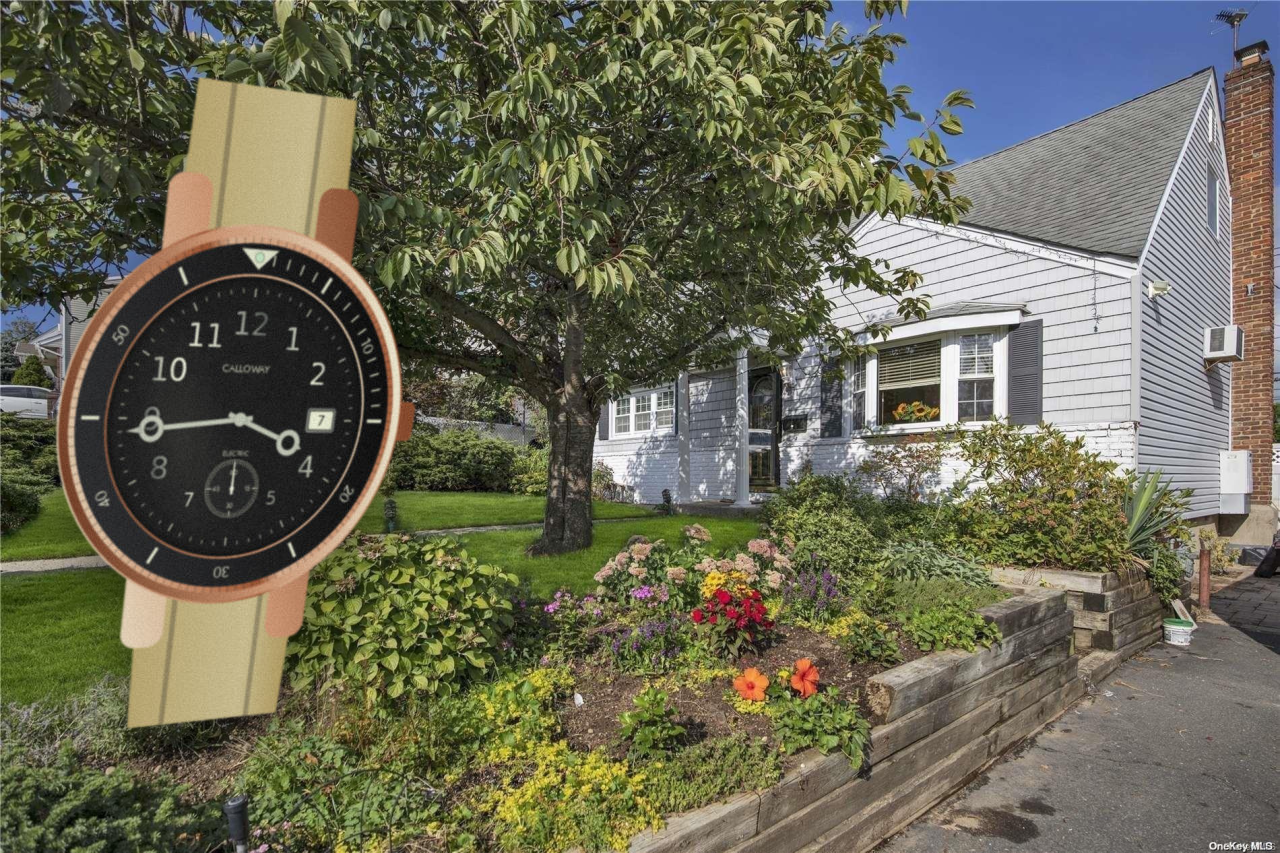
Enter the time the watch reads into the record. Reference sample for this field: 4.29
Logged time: 3.44
